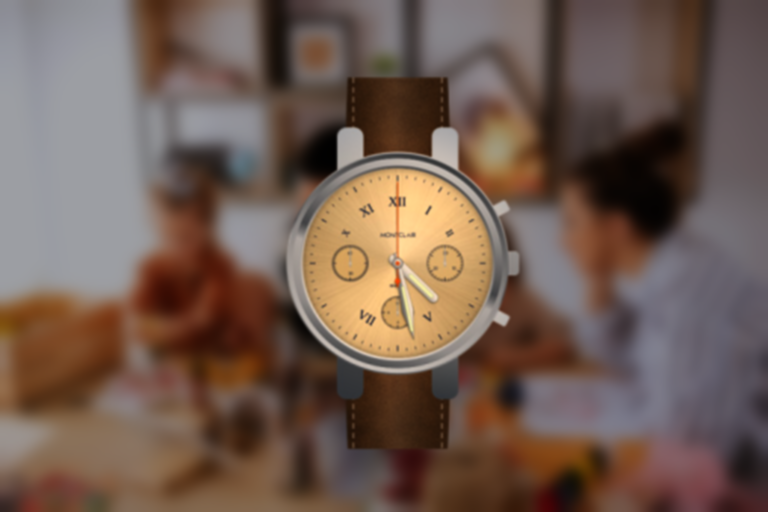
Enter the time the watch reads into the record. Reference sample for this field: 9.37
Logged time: 4.28
